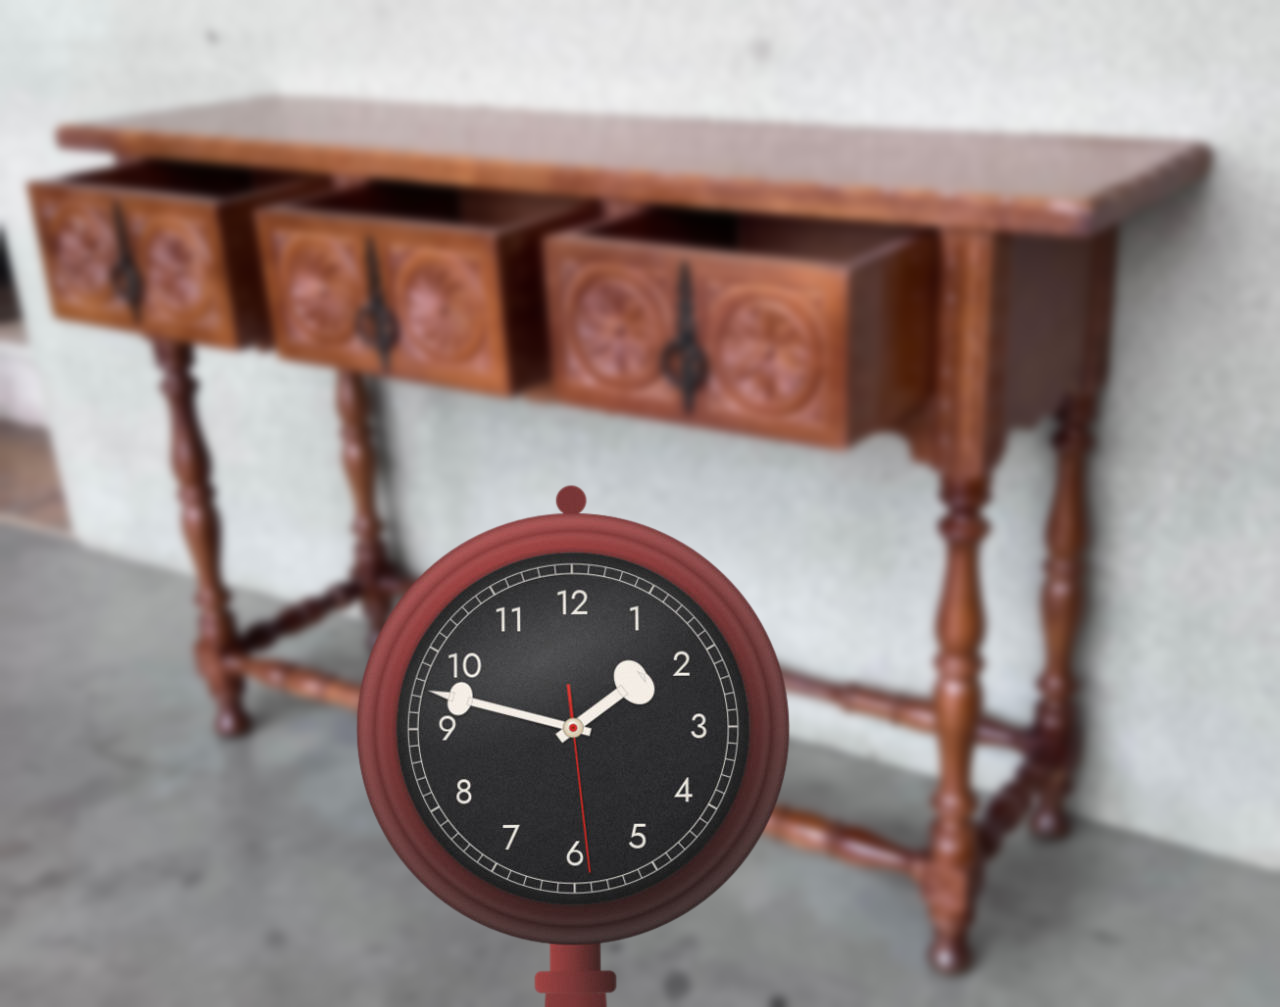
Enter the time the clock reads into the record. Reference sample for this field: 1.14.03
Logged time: 1.47.29
